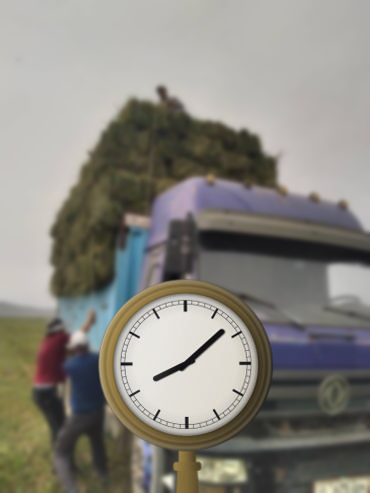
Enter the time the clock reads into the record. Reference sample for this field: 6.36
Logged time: 8.08
